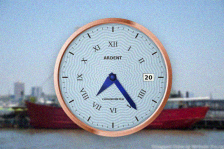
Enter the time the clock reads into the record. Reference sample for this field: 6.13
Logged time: 7.24
